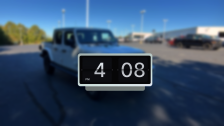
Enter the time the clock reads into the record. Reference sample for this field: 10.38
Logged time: 4.08
